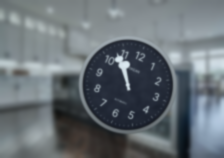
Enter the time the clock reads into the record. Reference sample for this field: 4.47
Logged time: 10.53
